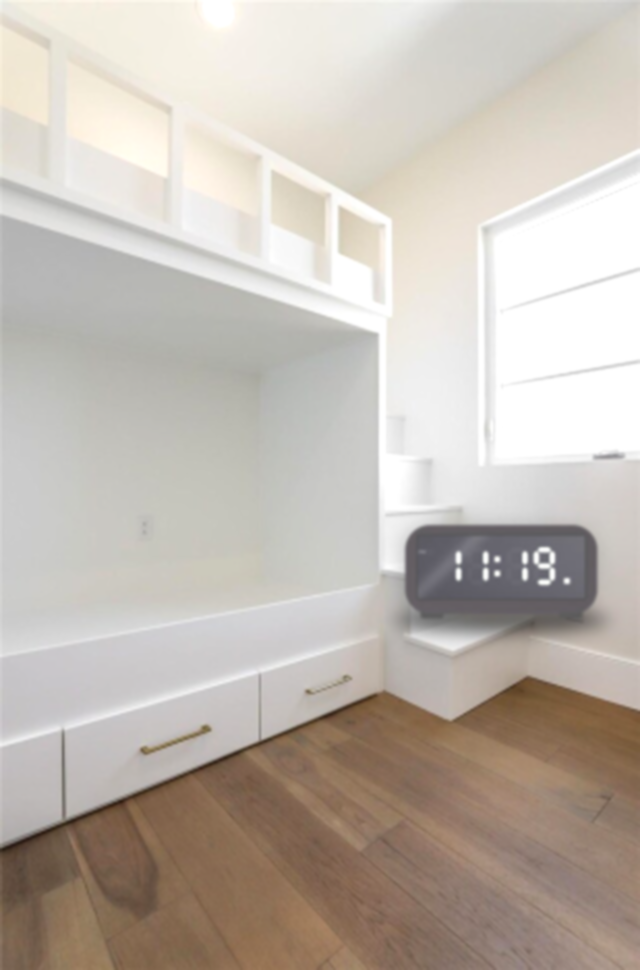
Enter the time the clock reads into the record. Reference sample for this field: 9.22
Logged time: 11.19
